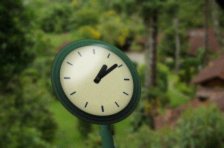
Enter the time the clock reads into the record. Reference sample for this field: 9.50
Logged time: 1.09
